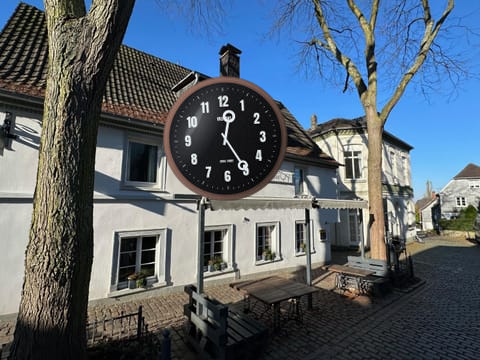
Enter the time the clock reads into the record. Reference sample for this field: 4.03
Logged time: 12.25
